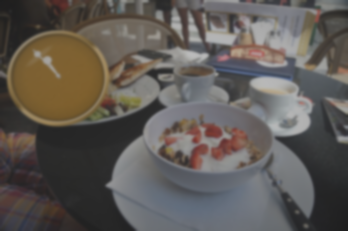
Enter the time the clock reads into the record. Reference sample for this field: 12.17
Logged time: 10.53
